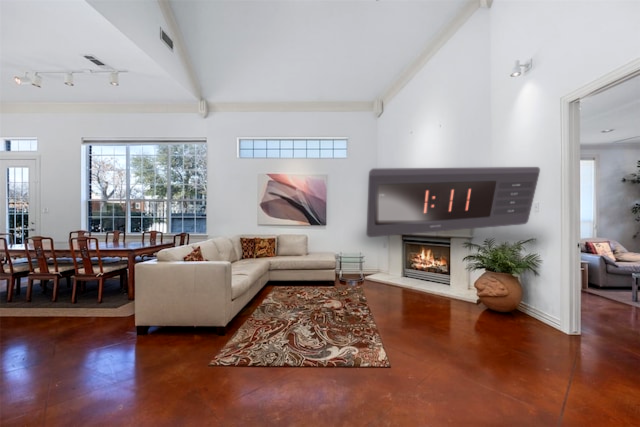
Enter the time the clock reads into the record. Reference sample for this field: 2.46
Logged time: 1.11
